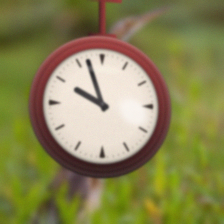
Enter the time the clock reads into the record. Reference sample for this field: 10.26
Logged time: 9.57
